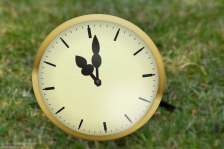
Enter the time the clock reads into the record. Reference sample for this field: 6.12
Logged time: 11.01
